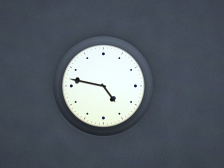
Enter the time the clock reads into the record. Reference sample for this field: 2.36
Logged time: 4.47
